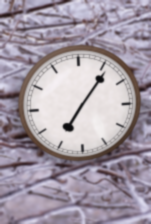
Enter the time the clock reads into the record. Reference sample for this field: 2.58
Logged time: 7.06
